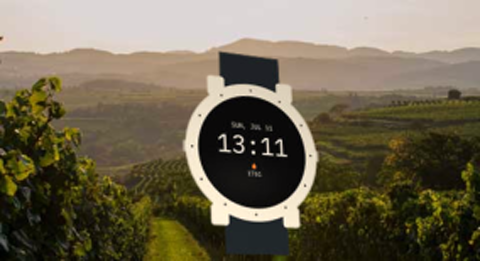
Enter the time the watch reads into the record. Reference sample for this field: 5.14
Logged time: 13.11
